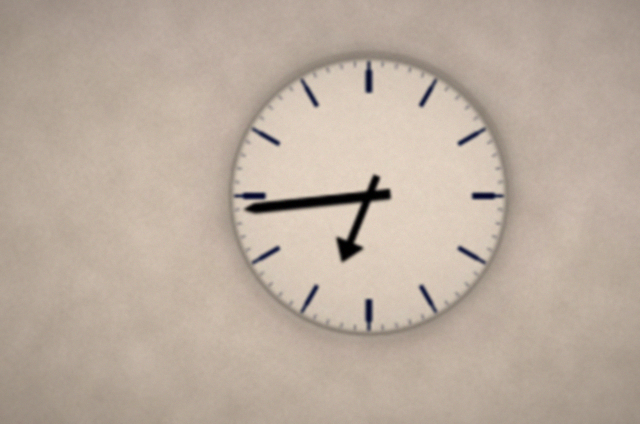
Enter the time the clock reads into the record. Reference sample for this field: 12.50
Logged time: 6.44
